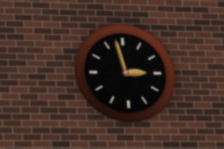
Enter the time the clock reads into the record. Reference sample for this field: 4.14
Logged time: 2.58
